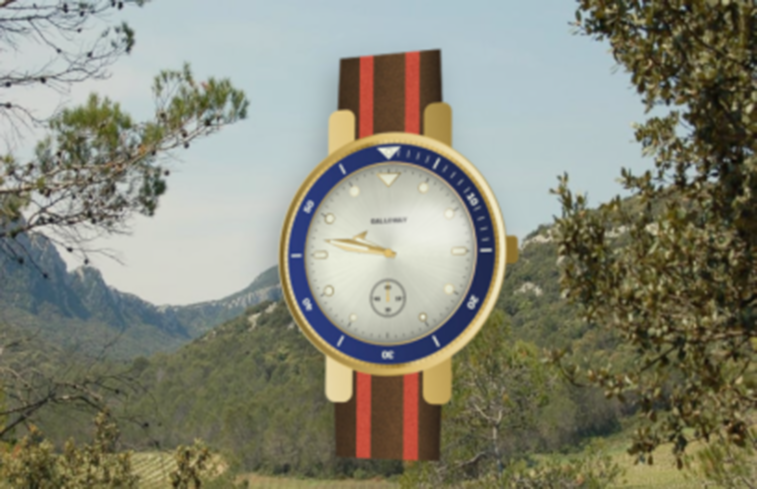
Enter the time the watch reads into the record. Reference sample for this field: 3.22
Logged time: 9.47
